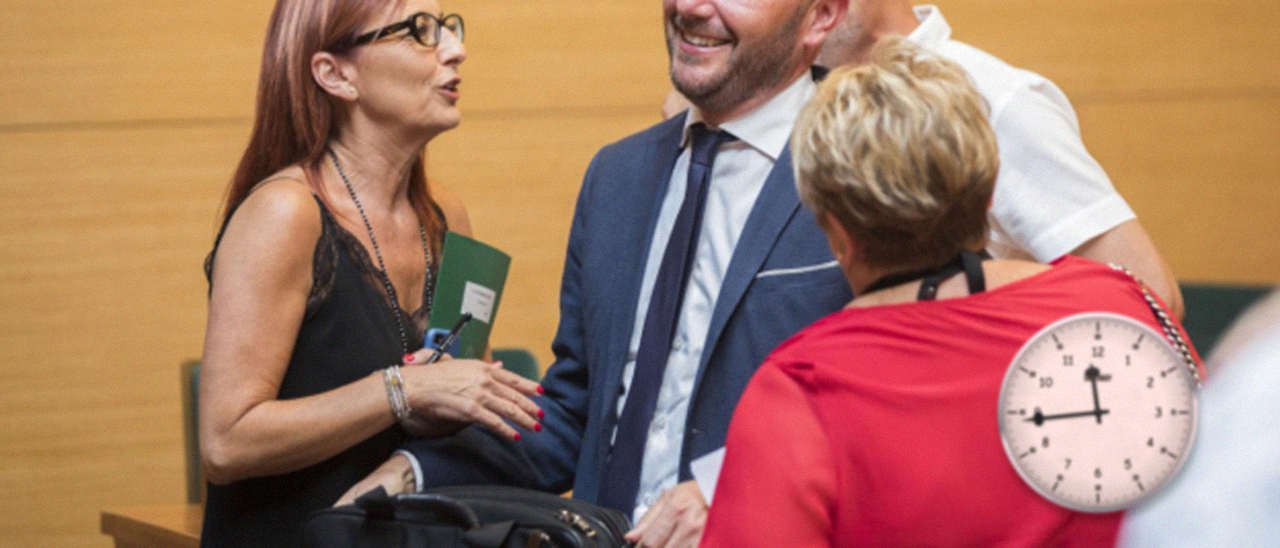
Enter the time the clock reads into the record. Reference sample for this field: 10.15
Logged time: 11.44
